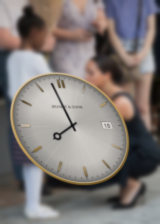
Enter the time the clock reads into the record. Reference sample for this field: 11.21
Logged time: 7.58
